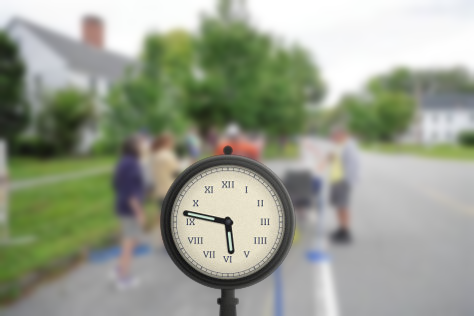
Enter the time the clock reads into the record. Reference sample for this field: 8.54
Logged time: 5.47
